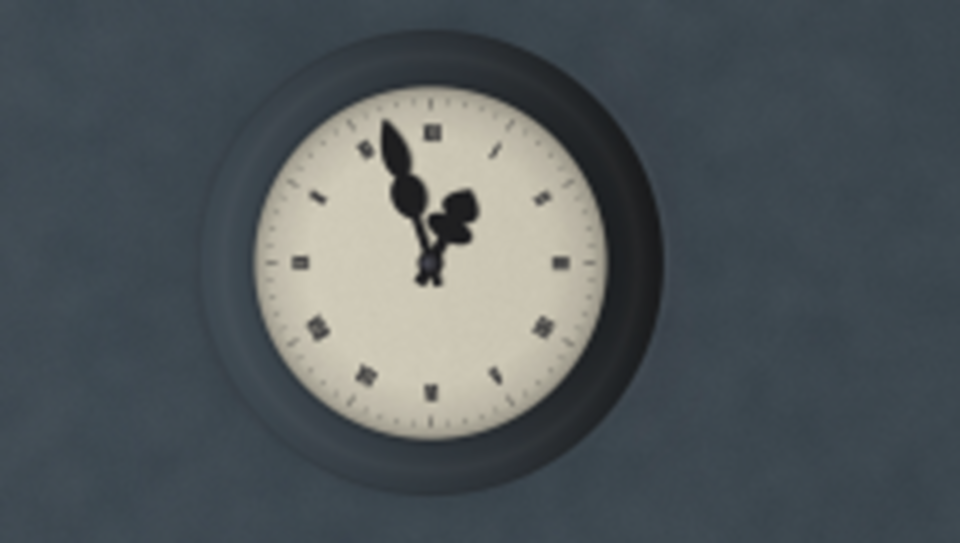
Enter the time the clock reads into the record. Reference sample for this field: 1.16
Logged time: 12.57
